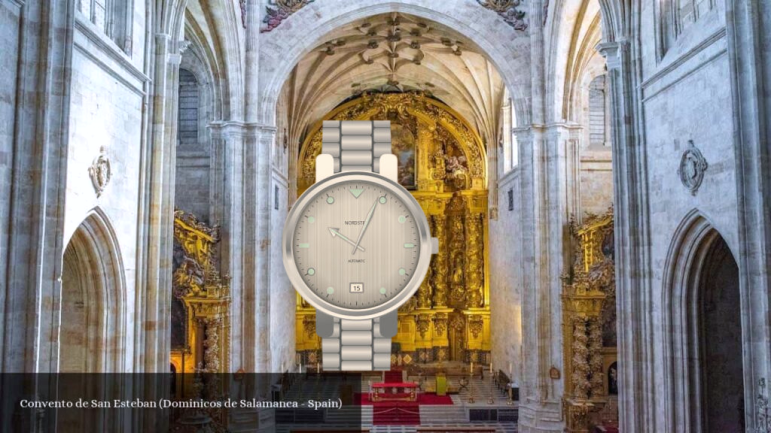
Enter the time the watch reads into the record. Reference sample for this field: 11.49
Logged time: 10.04
